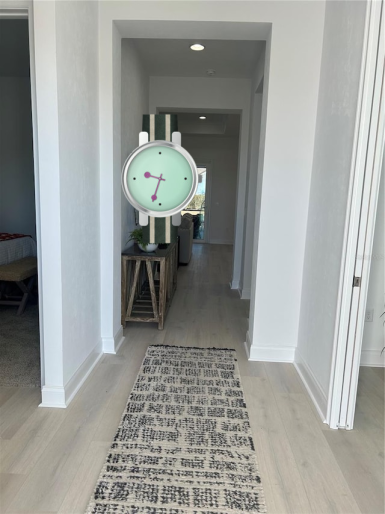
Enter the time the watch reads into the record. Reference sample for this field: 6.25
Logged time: 9.33
